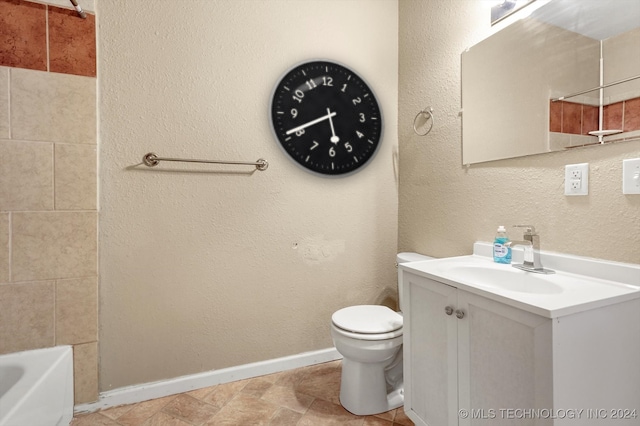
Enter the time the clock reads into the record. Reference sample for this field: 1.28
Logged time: 5.41
